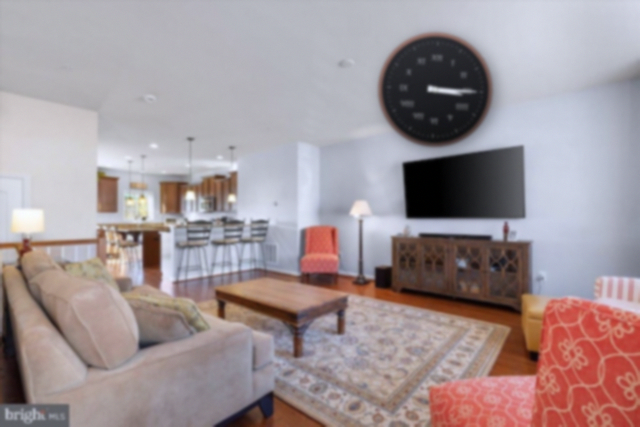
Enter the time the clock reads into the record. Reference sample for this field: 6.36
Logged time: 3.15
